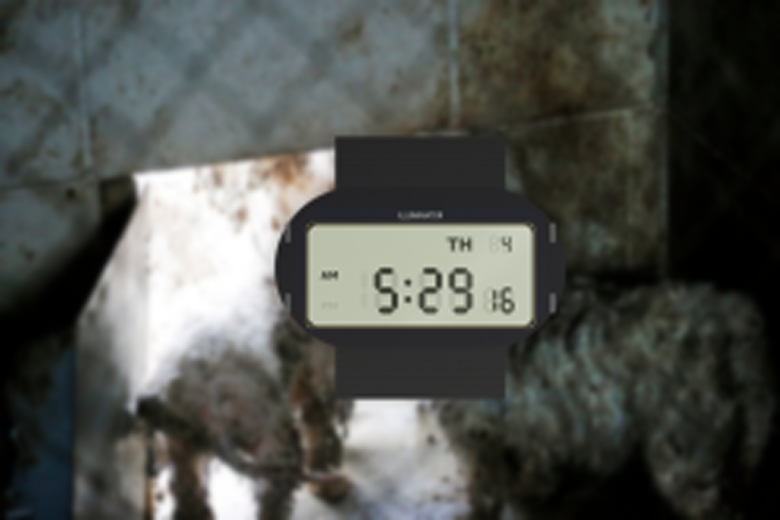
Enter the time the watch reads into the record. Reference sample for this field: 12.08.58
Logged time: 5.29.16
